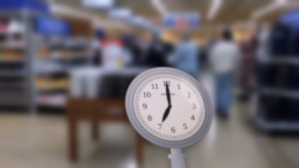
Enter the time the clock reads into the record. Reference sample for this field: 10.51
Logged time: 7.00
